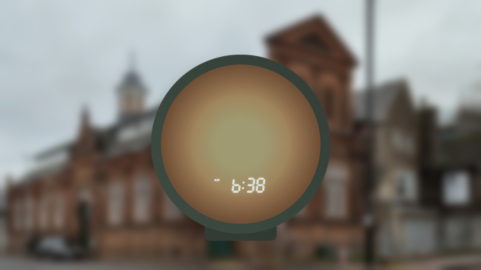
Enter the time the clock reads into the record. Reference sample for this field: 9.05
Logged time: 6.38
